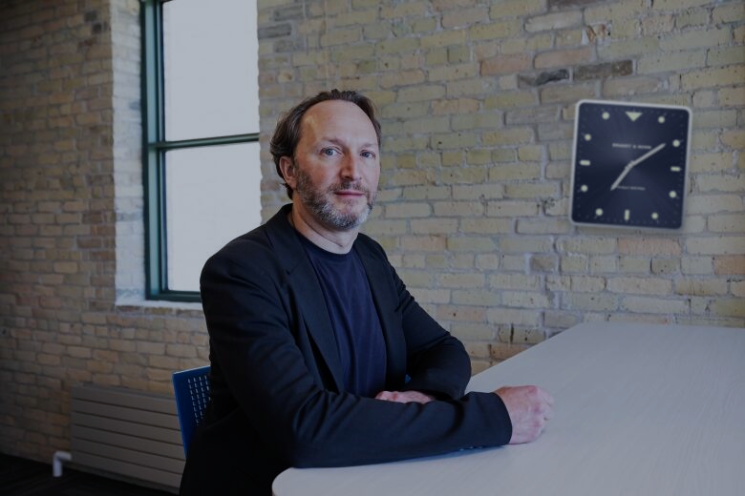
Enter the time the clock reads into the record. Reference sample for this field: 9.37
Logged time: 7.09
